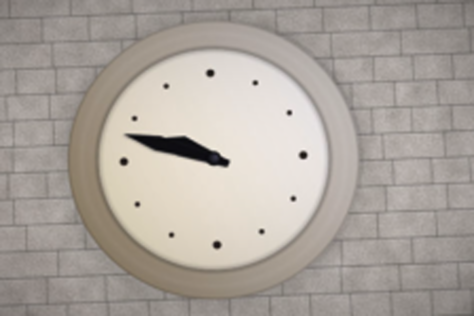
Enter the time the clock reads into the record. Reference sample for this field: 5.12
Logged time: 9.48
